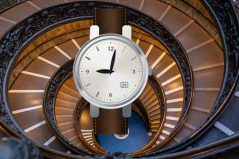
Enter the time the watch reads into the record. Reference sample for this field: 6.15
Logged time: 9.02
